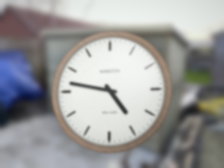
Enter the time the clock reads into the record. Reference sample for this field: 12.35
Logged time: 4.47
